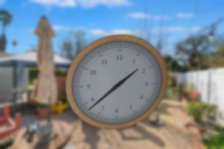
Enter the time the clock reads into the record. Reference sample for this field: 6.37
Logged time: 1.38
